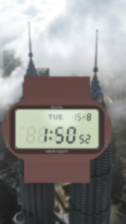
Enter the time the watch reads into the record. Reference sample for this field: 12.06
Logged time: 1.50
